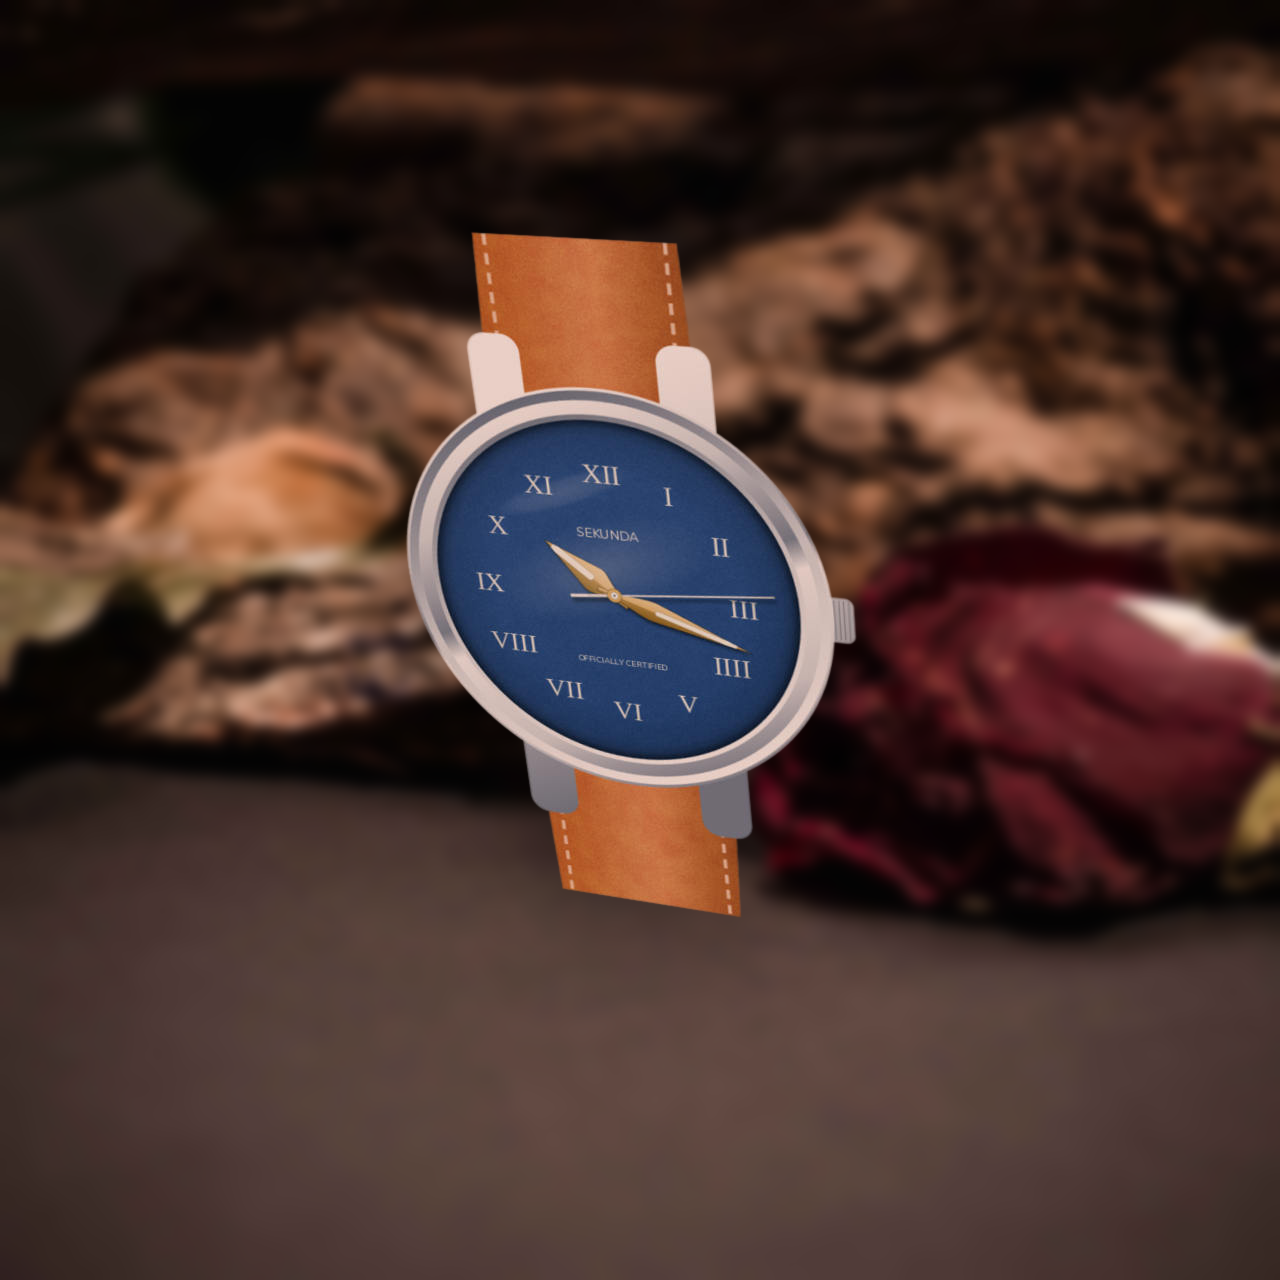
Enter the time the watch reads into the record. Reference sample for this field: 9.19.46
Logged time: 10.18.14
